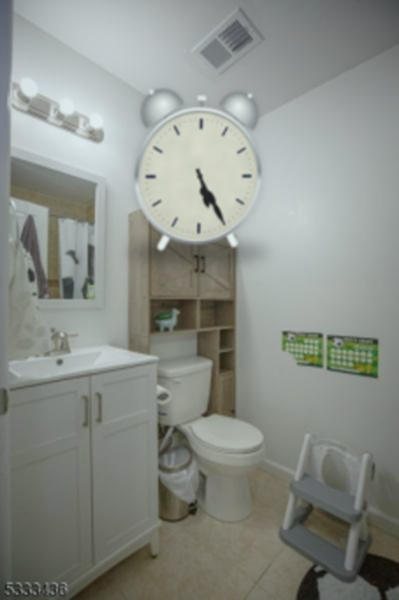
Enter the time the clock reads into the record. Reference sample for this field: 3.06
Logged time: 5.25
